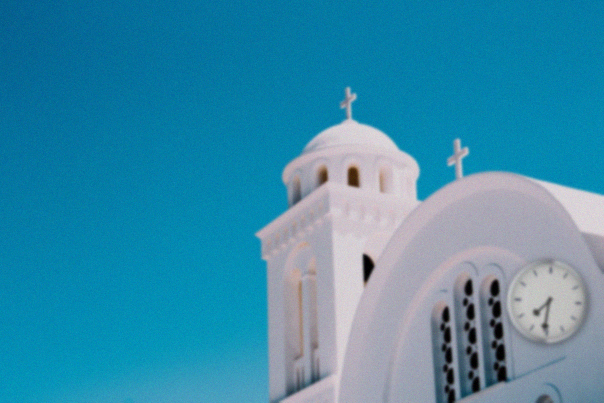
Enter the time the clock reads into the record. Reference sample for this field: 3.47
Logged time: 7.31
